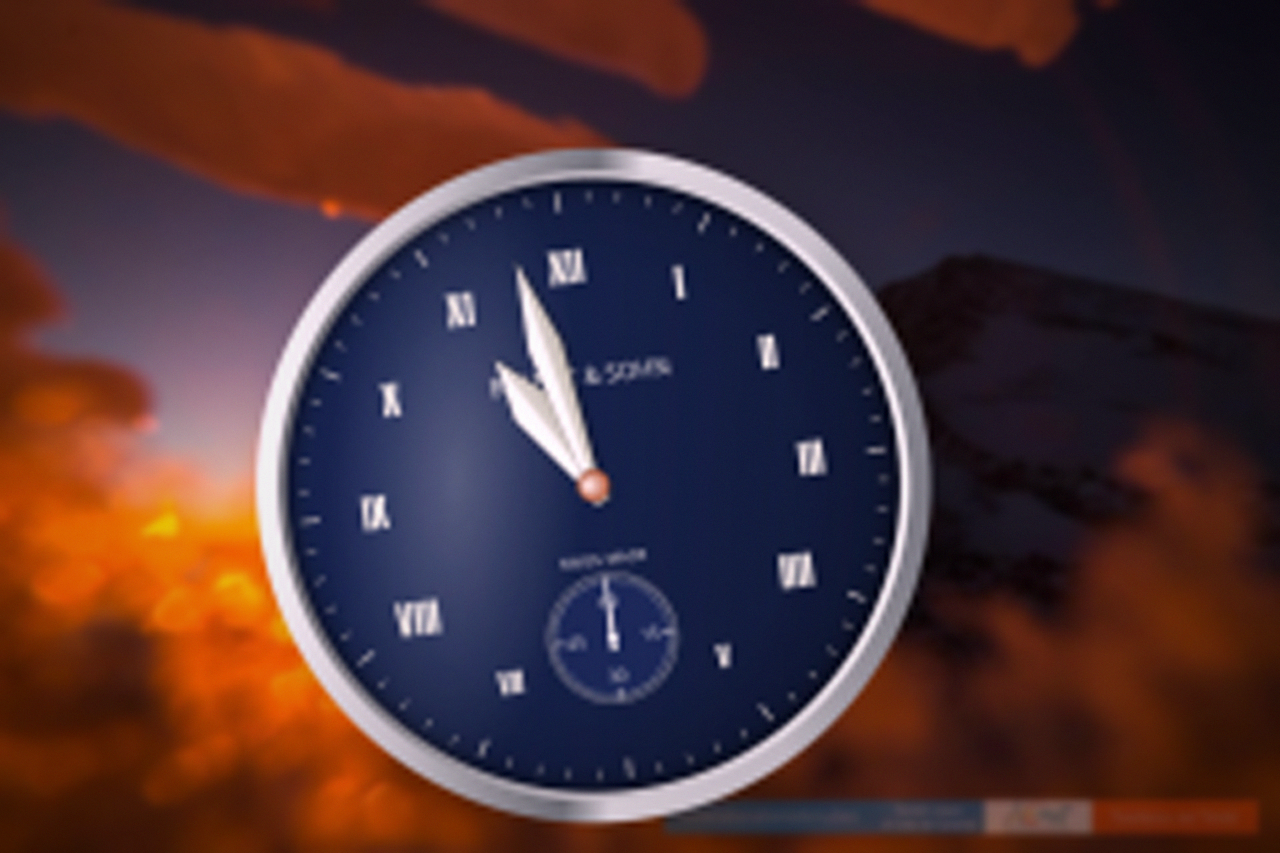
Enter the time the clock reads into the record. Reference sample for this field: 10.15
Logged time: 10.58
